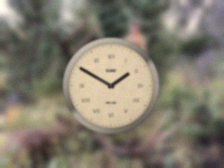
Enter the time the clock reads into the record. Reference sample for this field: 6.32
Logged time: 1.50
